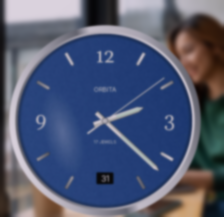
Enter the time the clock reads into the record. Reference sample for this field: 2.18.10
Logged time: 2.22.09
